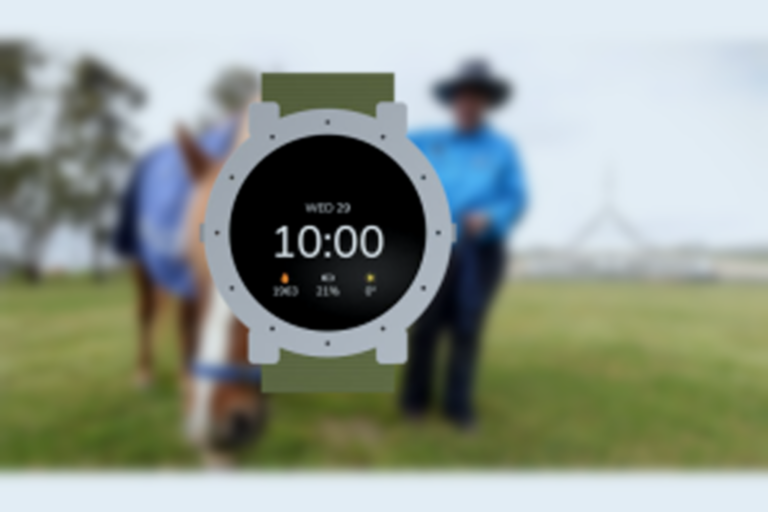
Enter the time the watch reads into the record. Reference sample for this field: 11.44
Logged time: 10.00
